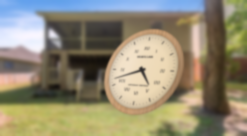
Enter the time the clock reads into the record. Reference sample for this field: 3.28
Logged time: 4.42
